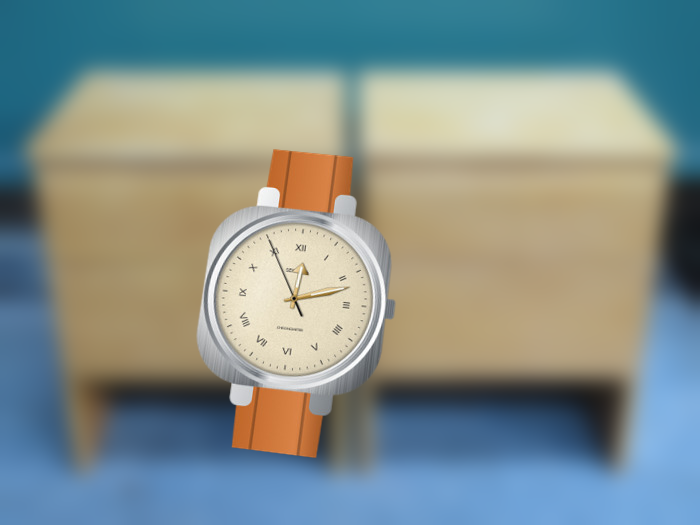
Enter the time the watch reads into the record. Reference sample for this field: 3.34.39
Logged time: 12.11.55
